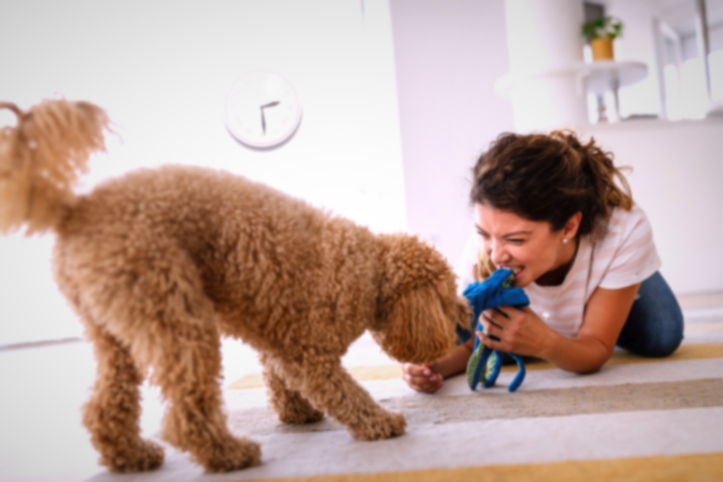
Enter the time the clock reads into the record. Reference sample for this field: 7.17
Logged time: 2.29
